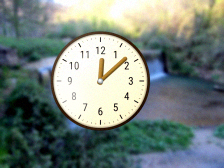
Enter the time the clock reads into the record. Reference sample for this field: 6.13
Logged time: 12.08
